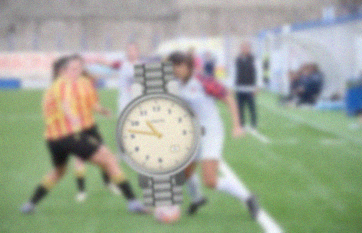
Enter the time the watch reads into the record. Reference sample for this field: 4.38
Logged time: 10.47
